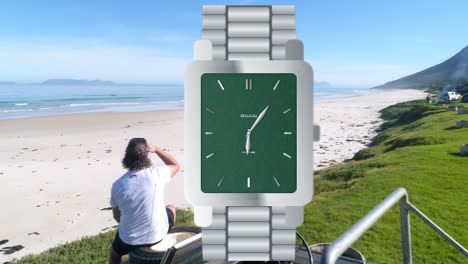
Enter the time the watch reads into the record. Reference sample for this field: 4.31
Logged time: 6.06
